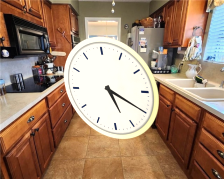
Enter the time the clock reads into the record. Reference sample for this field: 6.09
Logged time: 5.20
